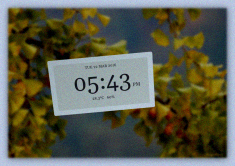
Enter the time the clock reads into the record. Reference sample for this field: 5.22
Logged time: 5.43
